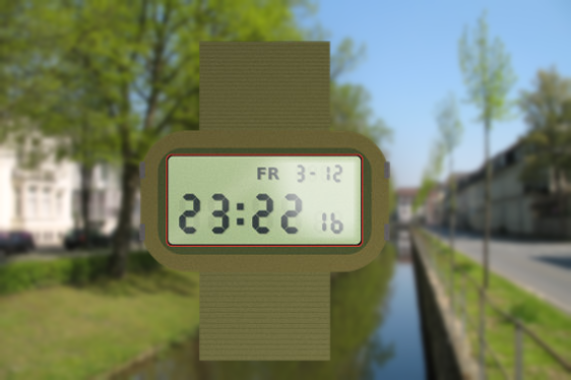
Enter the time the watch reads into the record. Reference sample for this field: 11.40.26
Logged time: 23.22.16
